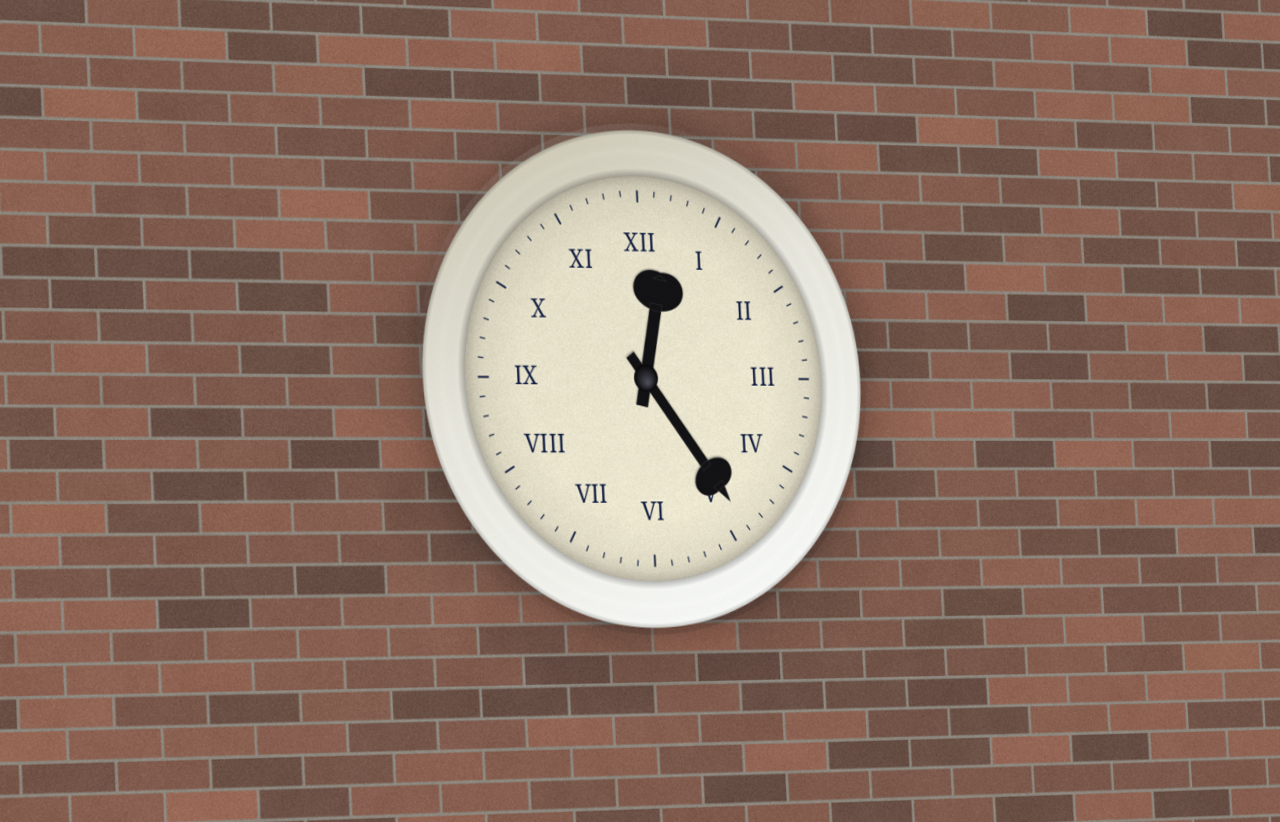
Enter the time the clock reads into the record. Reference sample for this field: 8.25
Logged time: 12.24
